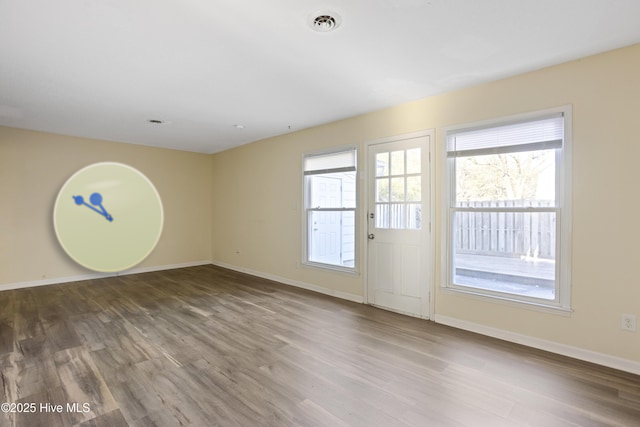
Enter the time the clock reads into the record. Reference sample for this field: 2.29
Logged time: 10.50
